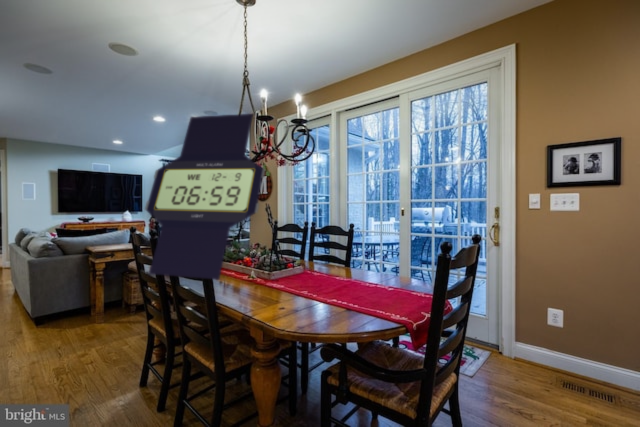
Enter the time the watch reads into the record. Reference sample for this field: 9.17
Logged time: 6.59
